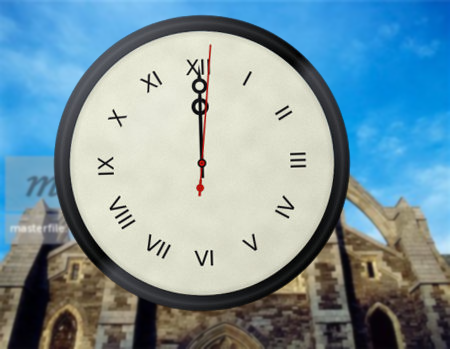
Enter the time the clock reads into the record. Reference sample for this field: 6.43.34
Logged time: 12.00.01
